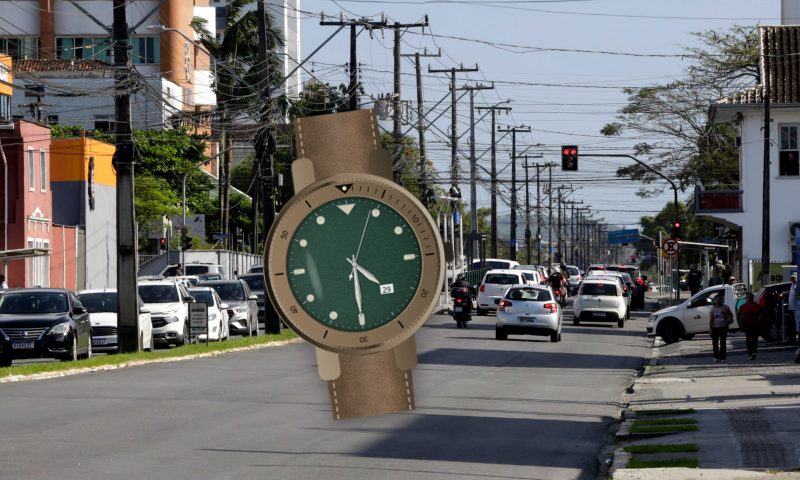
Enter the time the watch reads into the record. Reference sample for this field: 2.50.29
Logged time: 4.30.04
